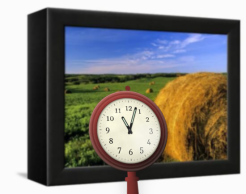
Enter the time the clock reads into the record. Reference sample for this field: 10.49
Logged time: 11.03
